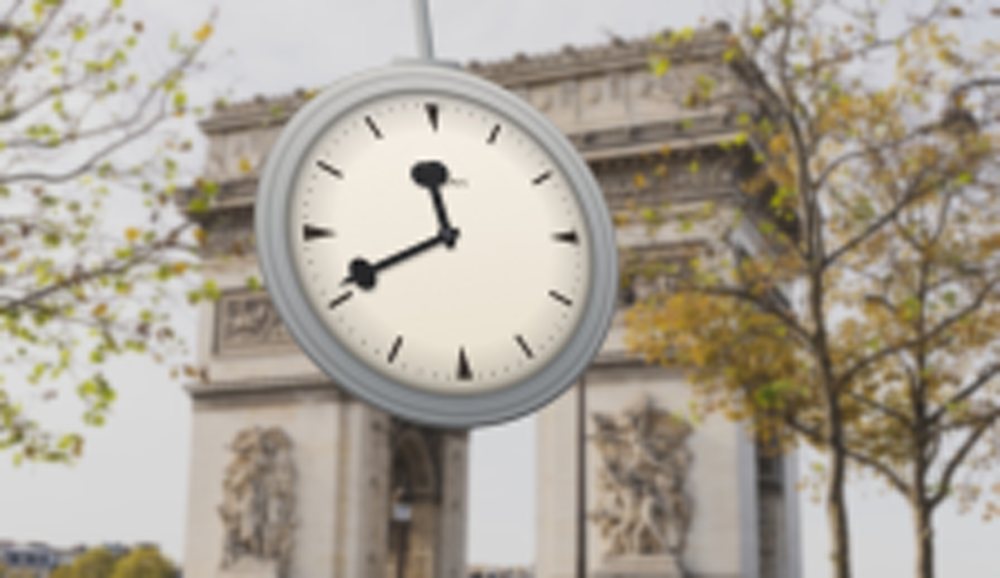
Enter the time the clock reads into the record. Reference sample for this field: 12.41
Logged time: 11.41
